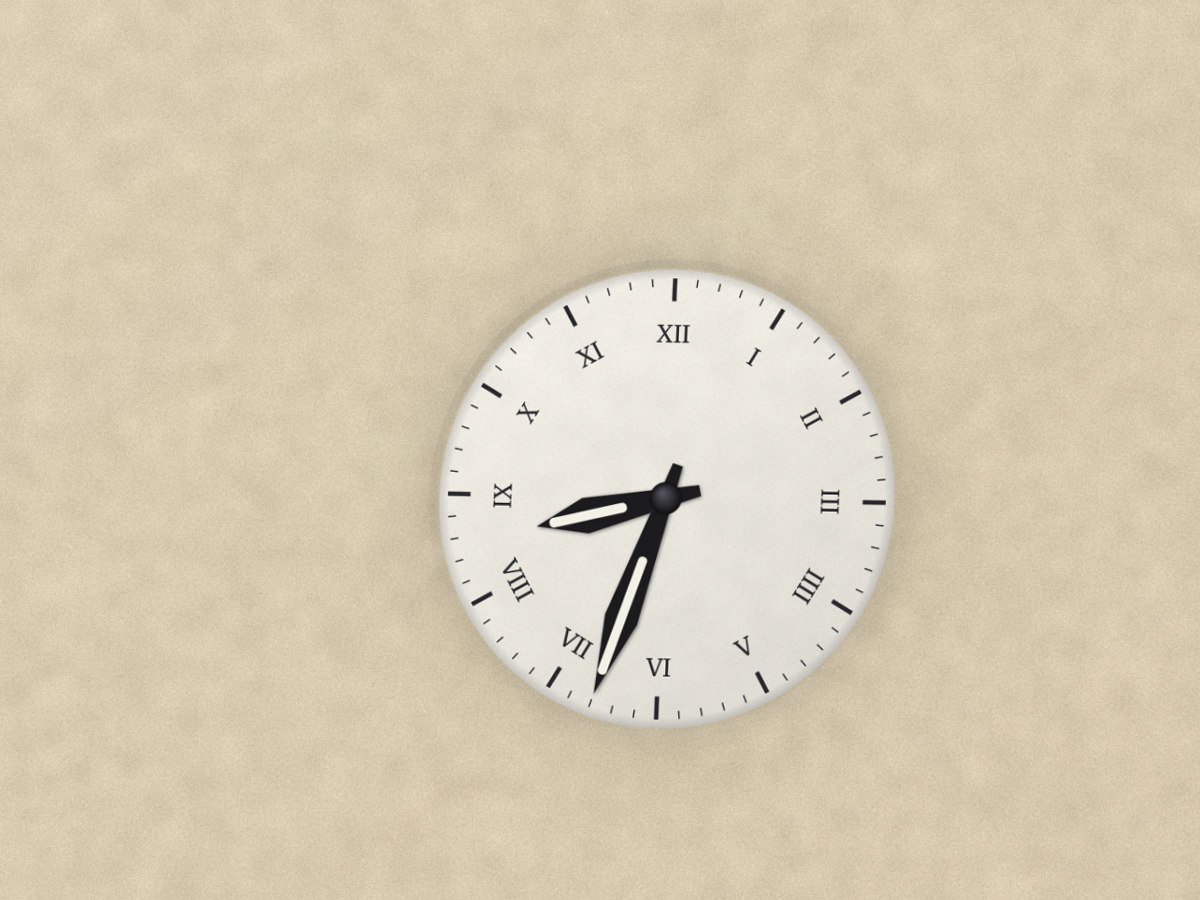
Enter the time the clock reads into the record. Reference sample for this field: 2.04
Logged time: 8.33
